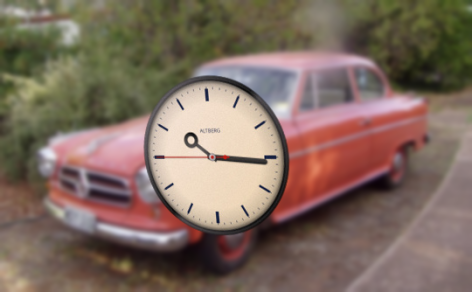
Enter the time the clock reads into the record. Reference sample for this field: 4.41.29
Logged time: 10.15.45
